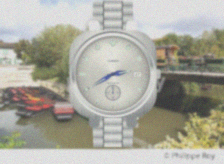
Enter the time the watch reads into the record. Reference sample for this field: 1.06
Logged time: 2.40
